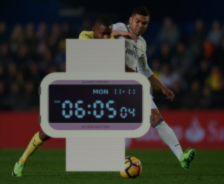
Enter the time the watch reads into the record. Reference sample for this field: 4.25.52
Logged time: 6.05.04
